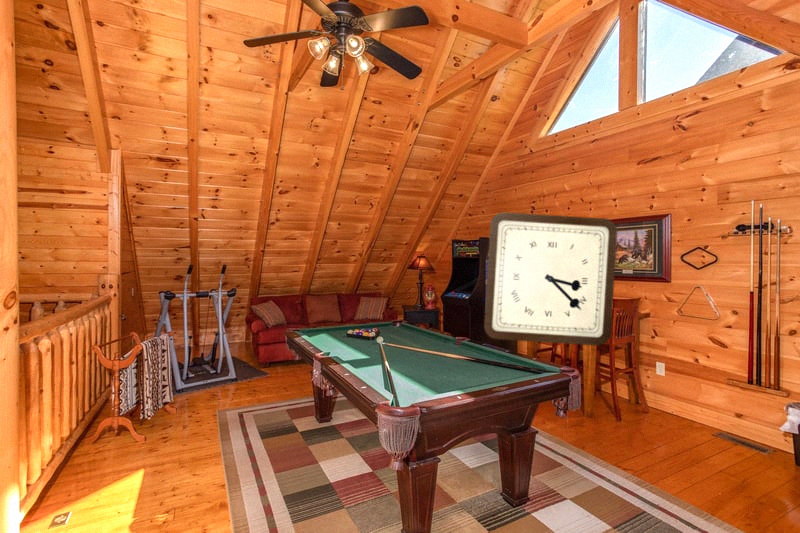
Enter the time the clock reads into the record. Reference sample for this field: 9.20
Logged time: 3.22
